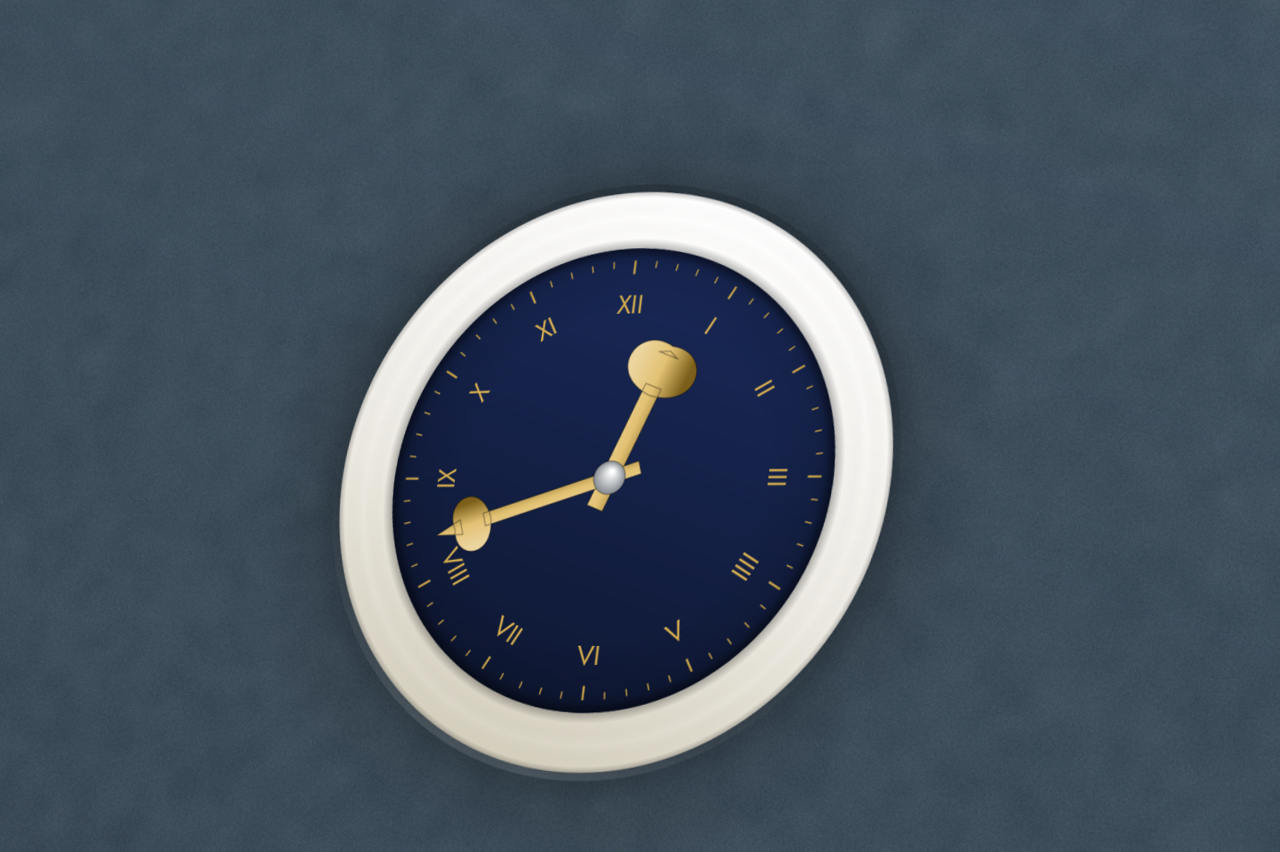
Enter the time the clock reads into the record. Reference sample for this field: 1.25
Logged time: 12.42
